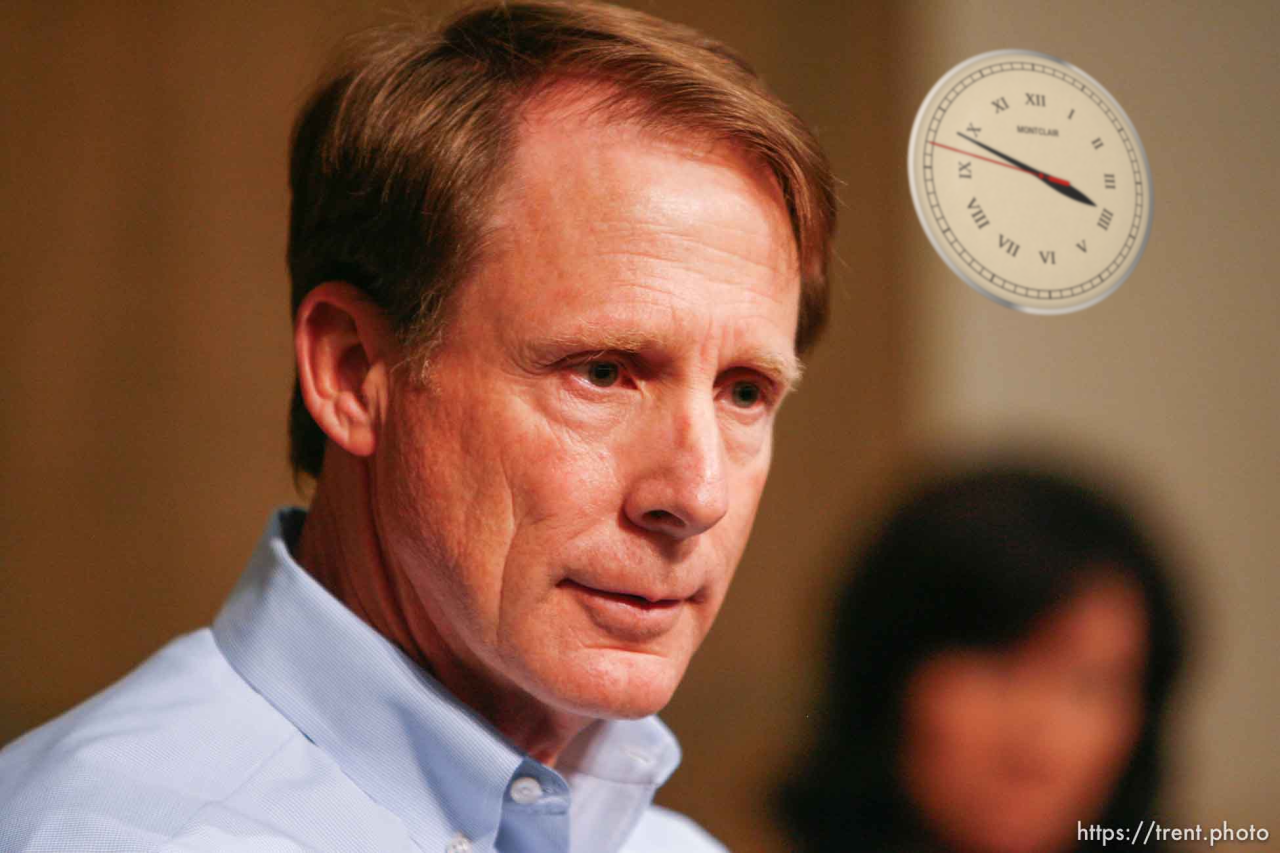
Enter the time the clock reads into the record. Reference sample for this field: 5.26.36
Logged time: 3.48.47
